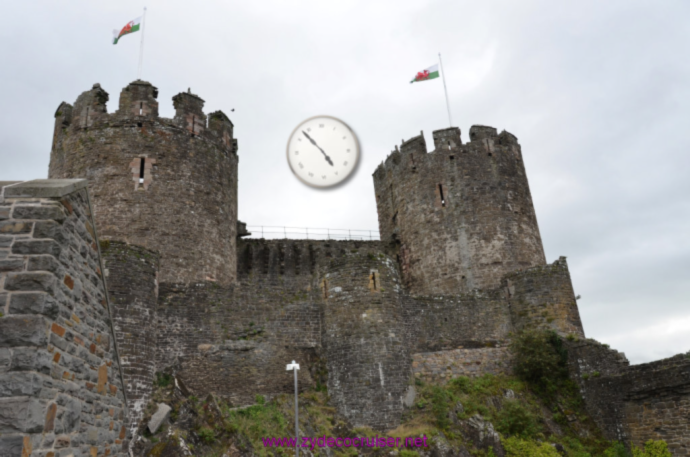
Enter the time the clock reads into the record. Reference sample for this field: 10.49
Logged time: 4.53
